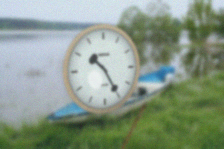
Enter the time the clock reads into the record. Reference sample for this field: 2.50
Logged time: 10.25
